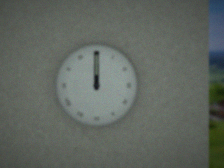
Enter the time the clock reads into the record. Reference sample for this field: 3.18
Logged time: 12.00
